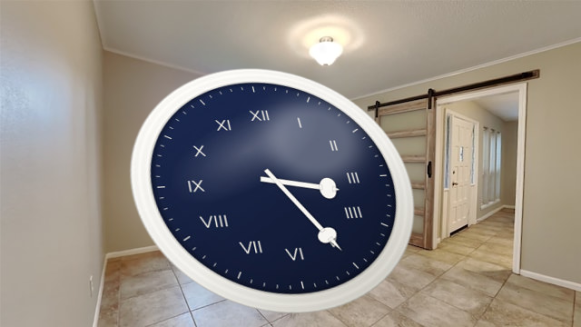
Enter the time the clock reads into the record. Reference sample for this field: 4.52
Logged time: 3.25
